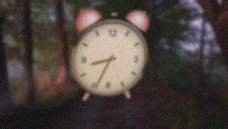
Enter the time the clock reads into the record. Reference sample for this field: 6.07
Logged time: 8.34
